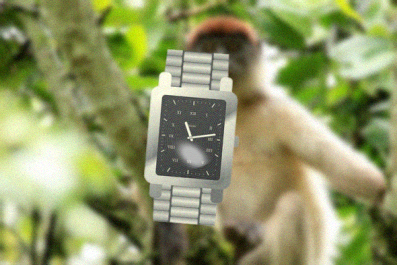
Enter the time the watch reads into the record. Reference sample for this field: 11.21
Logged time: 11.13
